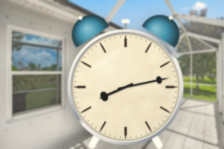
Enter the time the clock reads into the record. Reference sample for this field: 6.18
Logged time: 8.13
